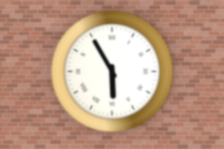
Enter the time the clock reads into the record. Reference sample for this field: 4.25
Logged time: 5.55
